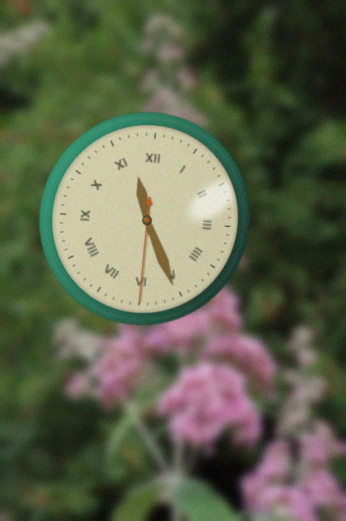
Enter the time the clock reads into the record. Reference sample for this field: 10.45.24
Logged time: 11.25.30
